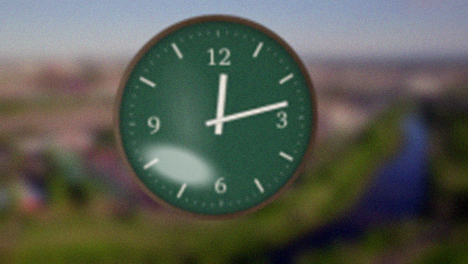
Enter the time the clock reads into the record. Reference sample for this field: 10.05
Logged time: 12.13
